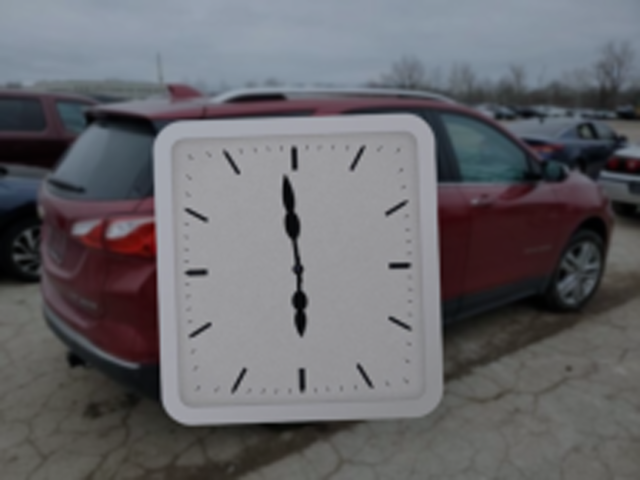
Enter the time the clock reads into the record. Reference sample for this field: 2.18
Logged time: 5.59
